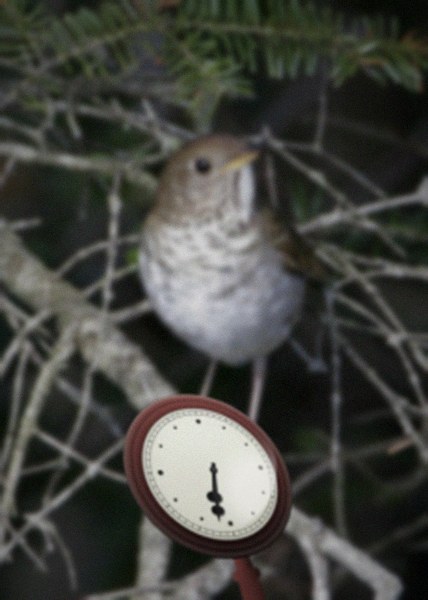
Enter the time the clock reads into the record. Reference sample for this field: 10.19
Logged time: 6.32
